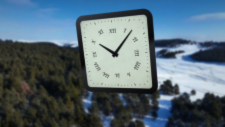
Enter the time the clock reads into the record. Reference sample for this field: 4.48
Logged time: 10.07
